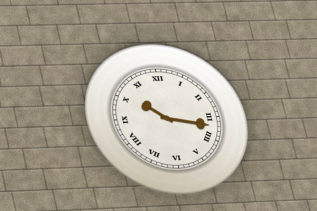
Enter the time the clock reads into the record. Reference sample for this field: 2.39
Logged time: 10.17
